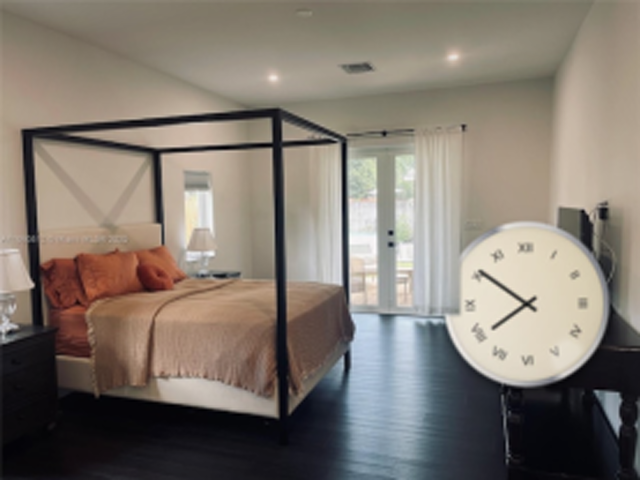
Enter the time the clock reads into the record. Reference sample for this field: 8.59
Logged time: 7.51
